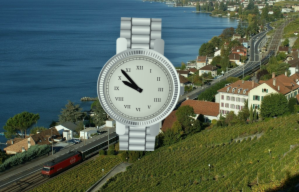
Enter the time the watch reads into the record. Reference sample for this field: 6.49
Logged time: 9.53
